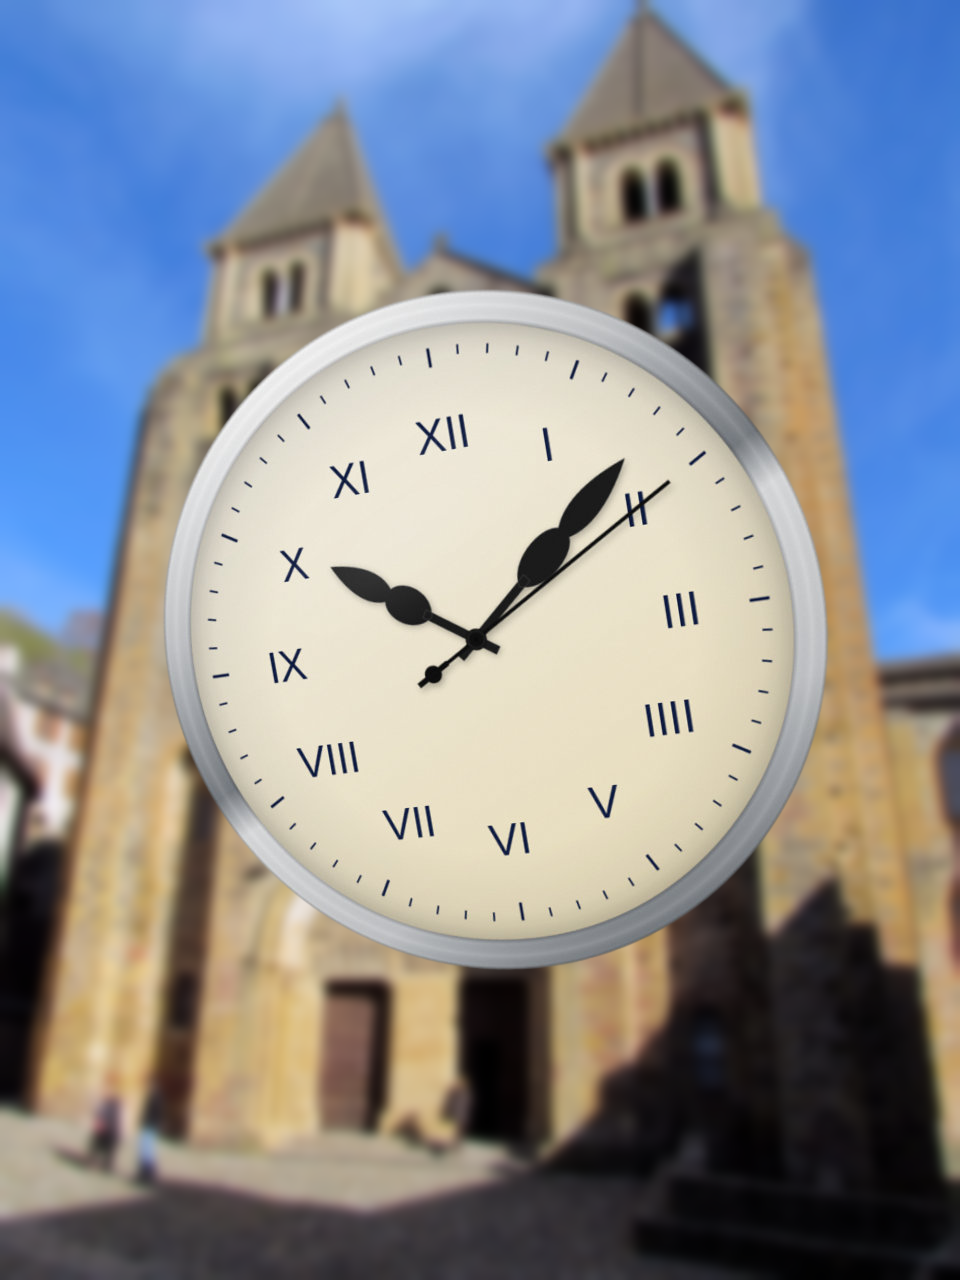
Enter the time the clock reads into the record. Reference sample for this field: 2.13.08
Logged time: 10.08.10
